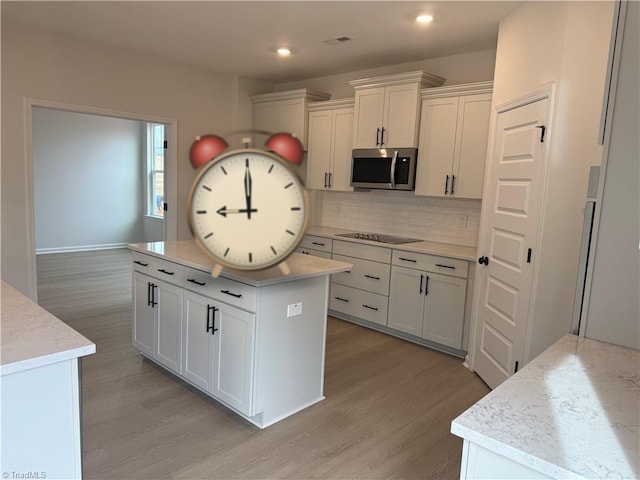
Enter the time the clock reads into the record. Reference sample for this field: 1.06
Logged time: 9.00
